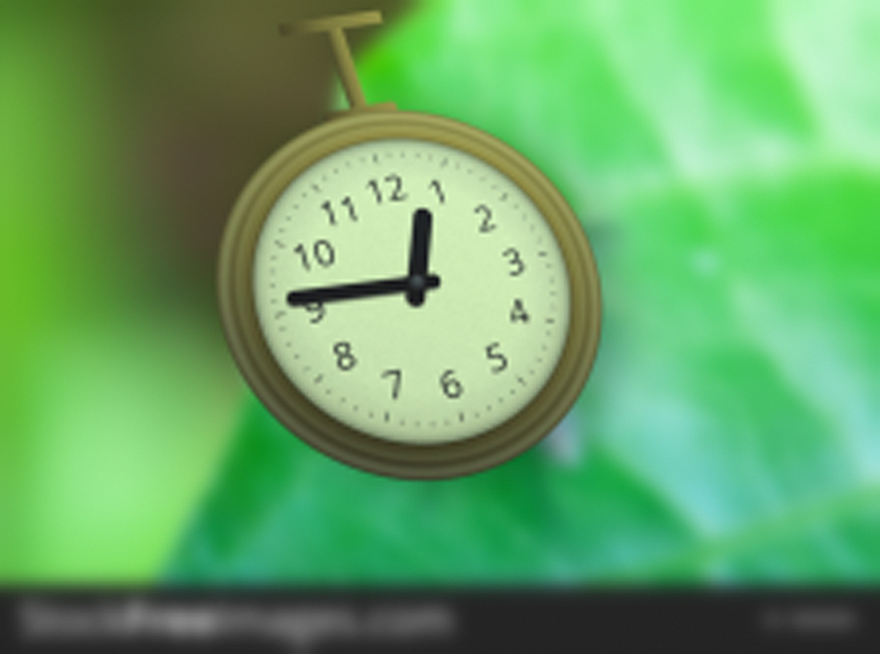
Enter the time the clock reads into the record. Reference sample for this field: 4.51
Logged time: 12.46
